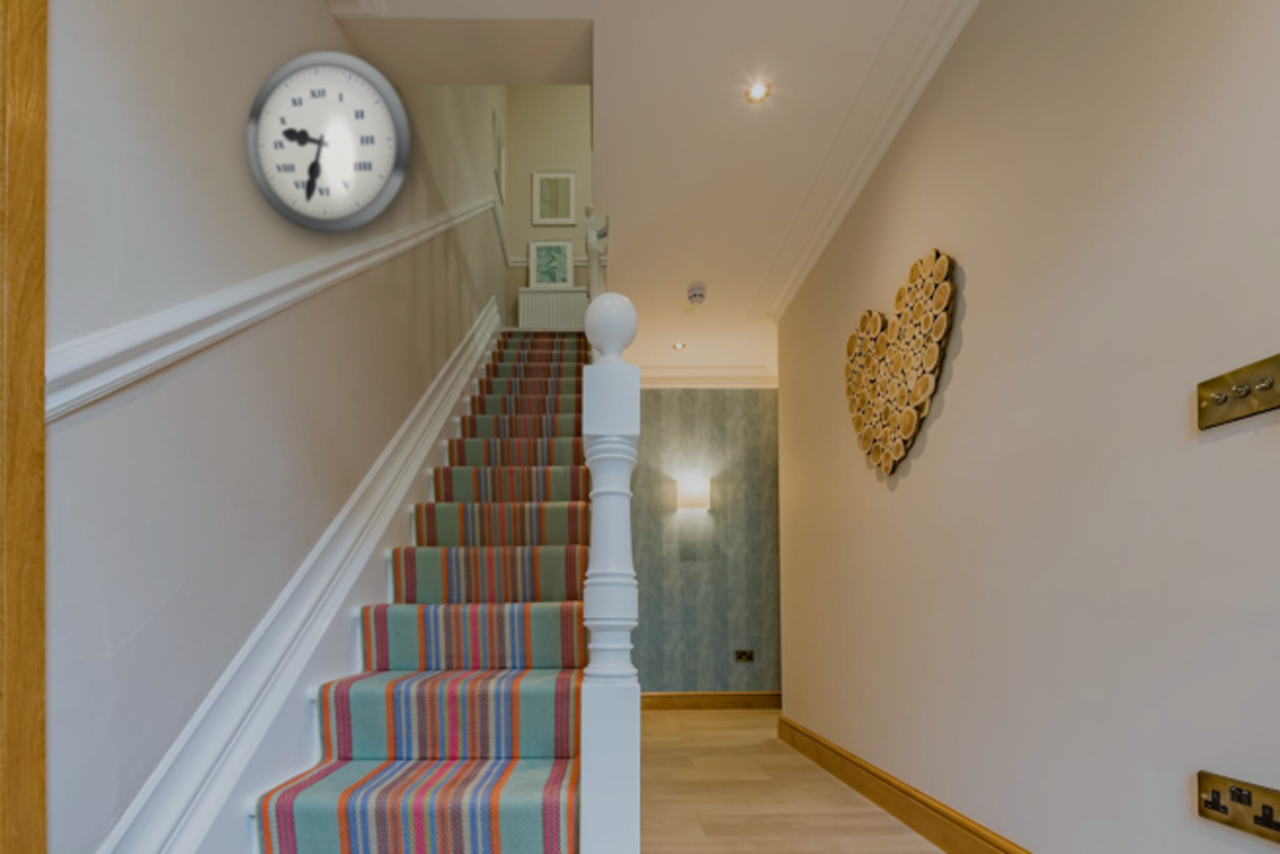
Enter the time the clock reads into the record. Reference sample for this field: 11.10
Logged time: 9.33
